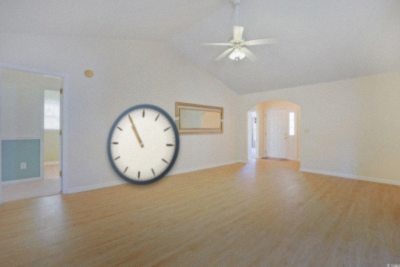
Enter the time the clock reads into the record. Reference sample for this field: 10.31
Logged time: 10.55
